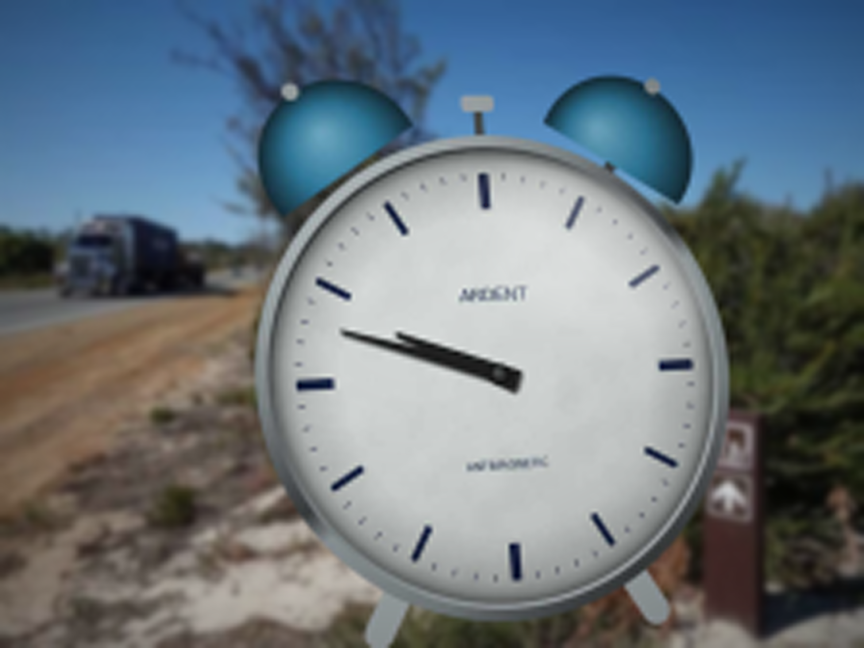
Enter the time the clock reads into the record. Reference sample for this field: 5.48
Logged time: 9.48
